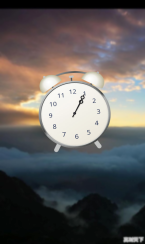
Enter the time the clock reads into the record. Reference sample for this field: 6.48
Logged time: 1.05
